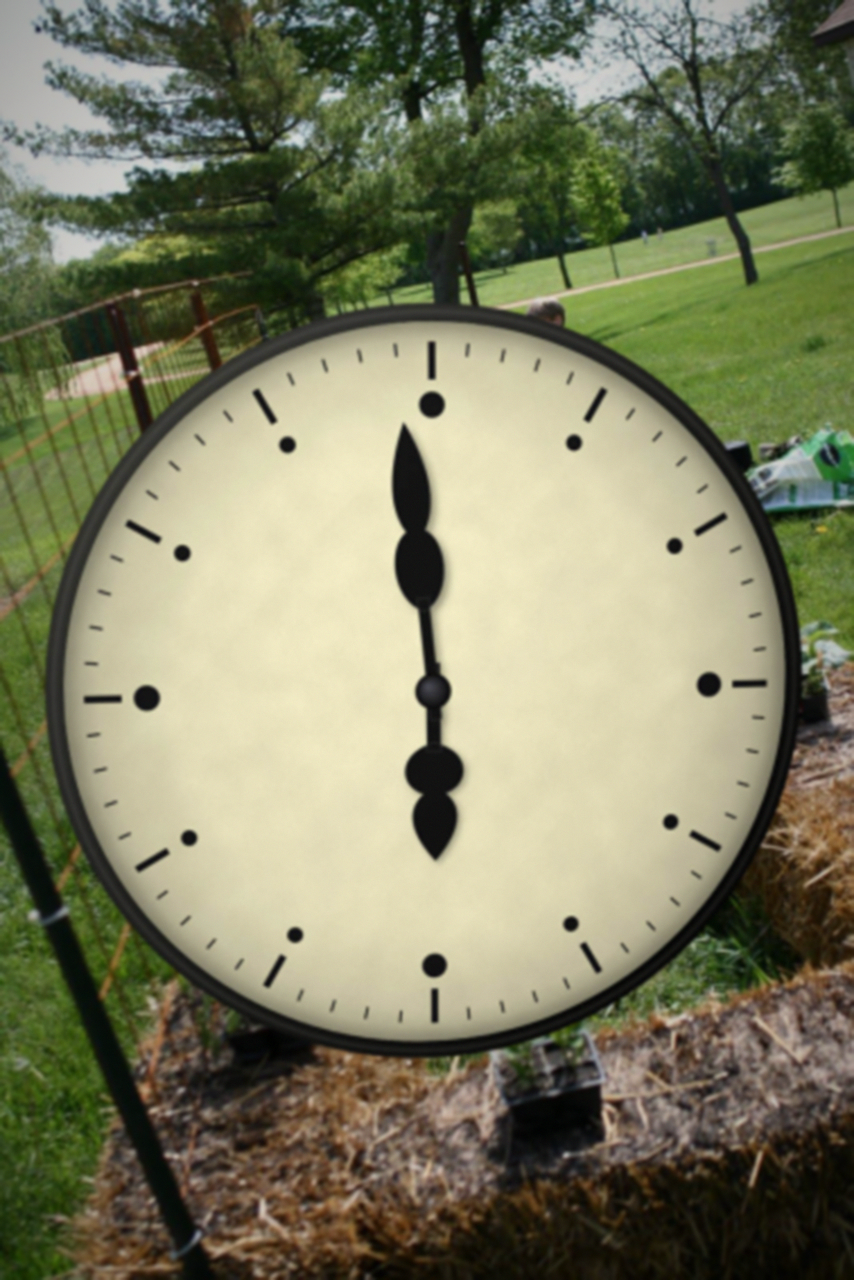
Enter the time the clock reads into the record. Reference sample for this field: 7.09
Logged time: 5.59
